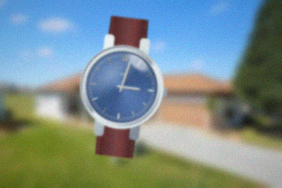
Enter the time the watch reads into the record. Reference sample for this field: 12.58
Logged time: 3.02
